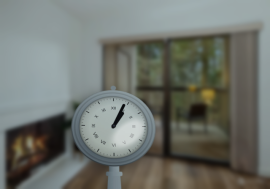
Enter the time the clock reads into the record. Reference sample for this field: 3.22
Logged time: 1.04
